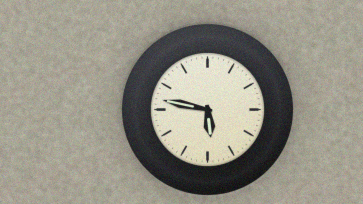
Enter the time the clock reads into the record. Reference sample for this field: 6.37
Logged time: 5.47
